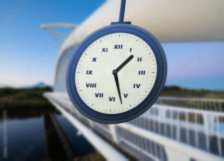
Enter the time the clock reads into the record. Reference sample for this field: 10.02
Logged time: 1.27
